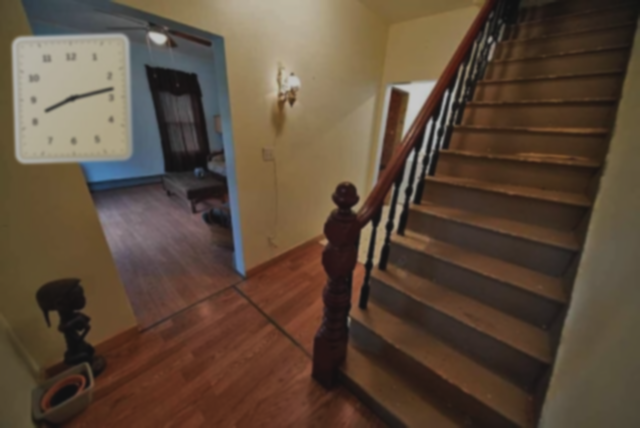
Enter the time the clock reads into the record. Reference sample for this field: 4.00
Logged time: 8.13
